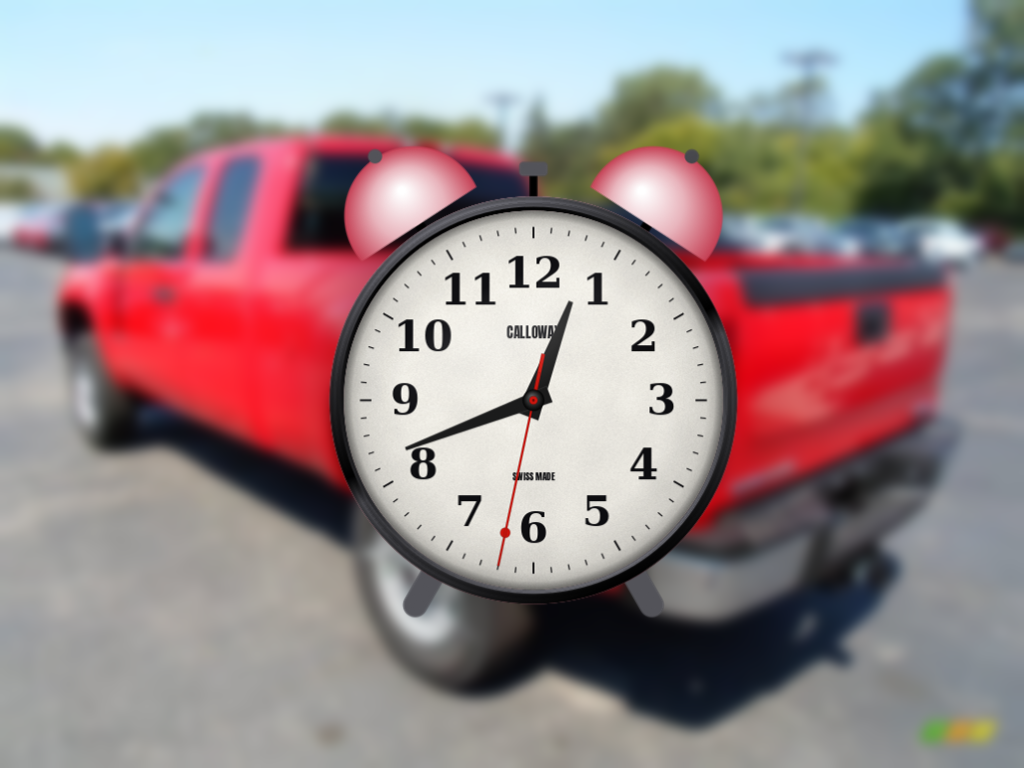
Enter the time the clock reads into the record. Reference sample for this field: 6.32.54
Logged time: 12.41.32
